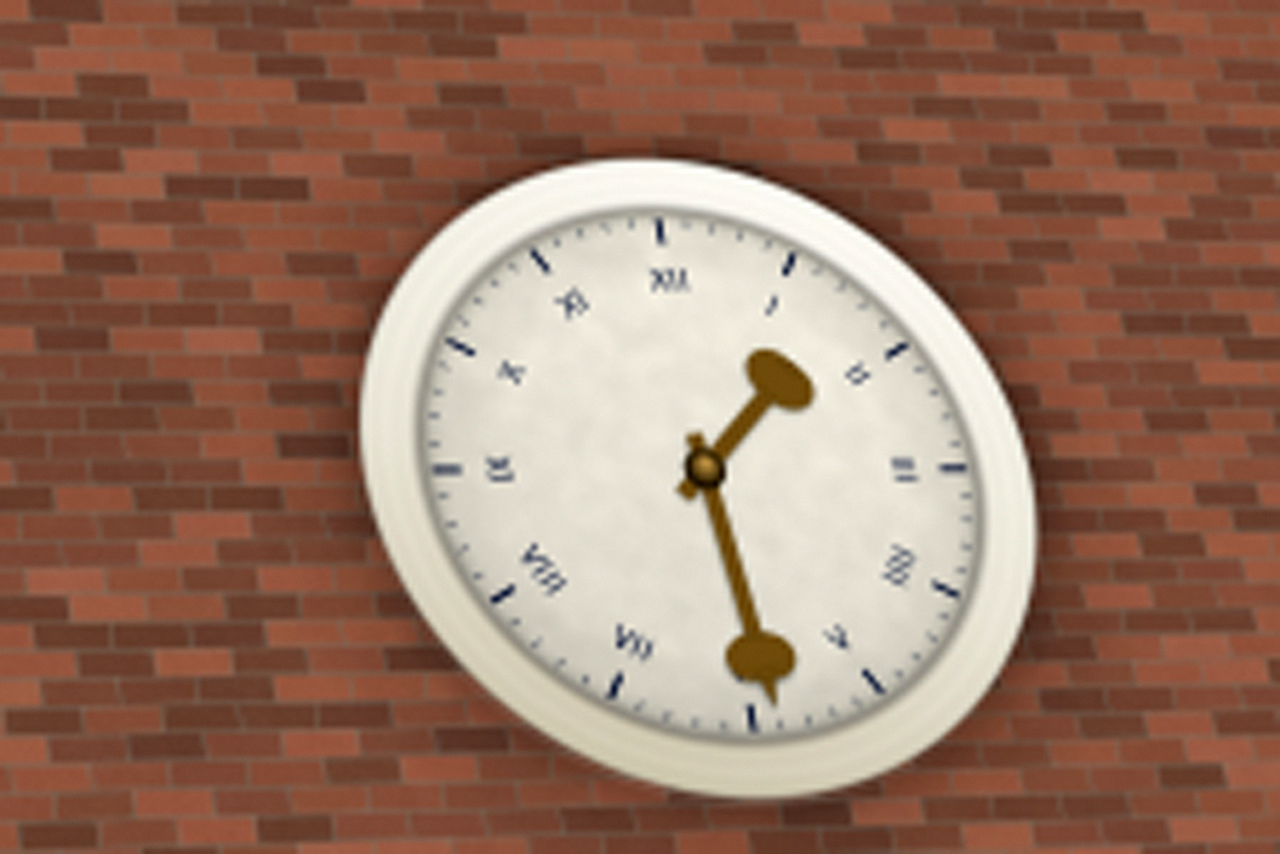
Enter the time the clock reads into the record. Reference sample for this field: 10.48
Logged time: 1.29
